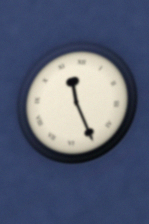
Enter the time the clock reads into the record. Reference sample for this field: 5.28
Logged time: 11.25
